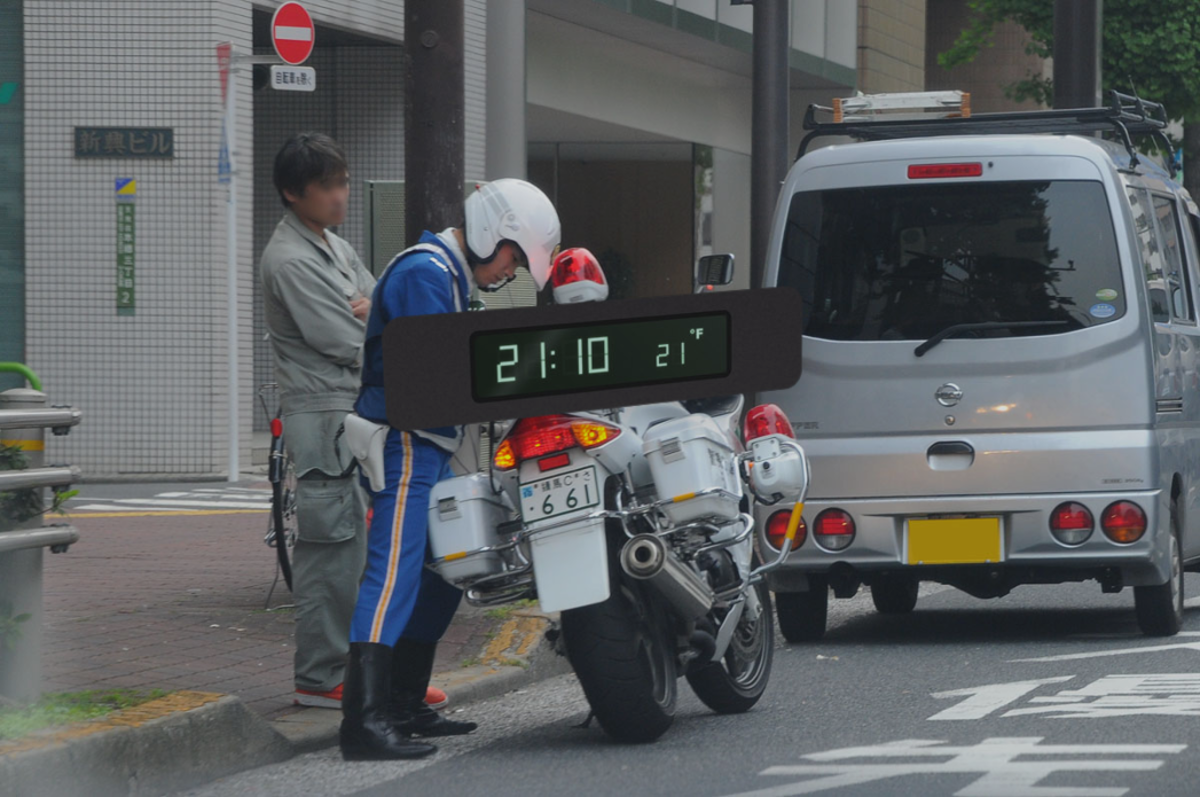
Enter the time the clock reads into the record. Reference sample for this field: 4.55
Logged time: 21.10
